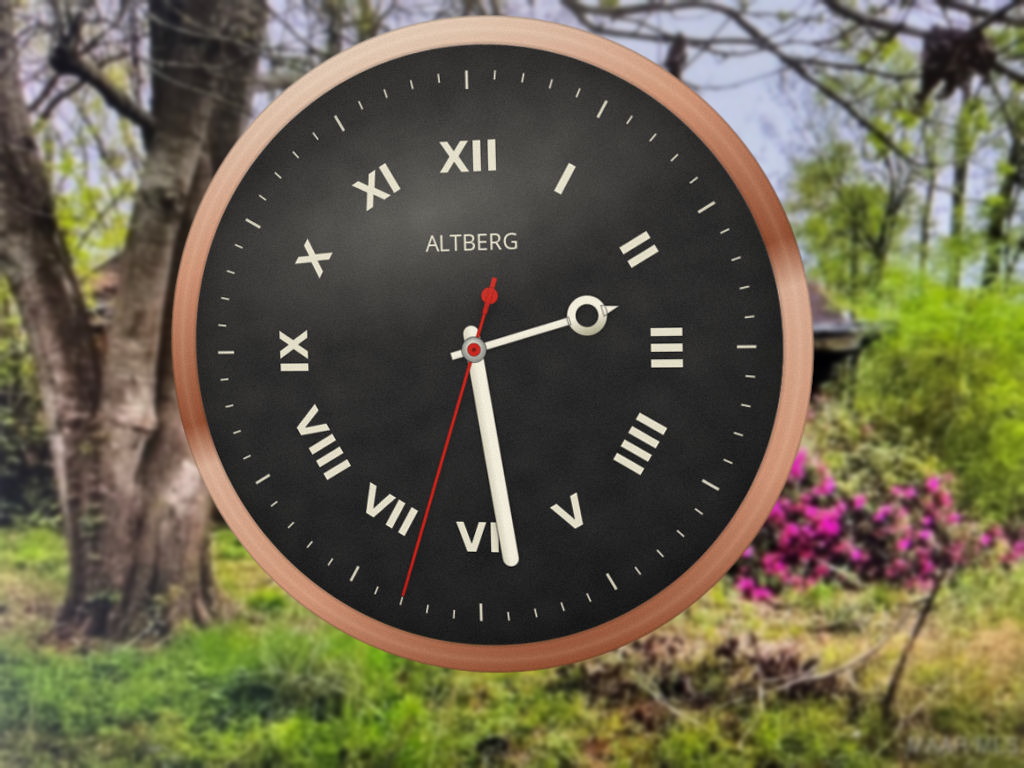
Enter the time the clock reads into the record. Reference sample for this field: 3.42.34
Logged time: 2.28.33
